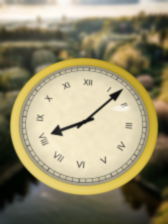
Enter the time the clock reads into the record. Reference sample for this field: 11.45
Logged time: 8.07
